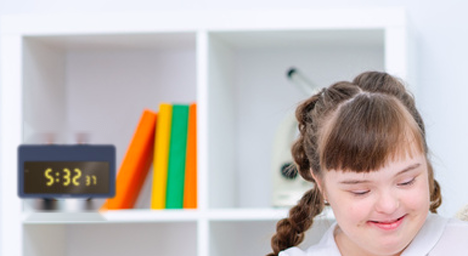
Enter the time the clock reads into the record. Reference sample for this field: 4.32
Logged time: 5.32
